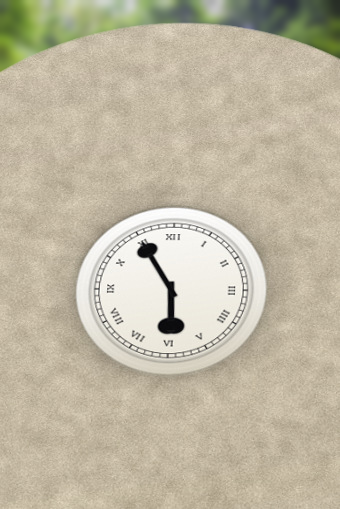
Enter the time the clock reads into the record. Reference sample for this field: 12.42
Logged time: 5.55
